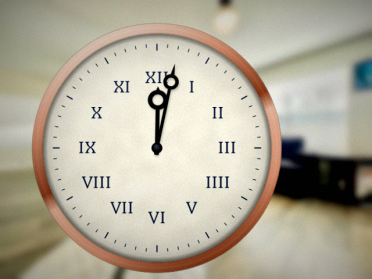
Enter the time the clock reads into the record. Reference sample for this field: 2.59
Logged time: 12.02
